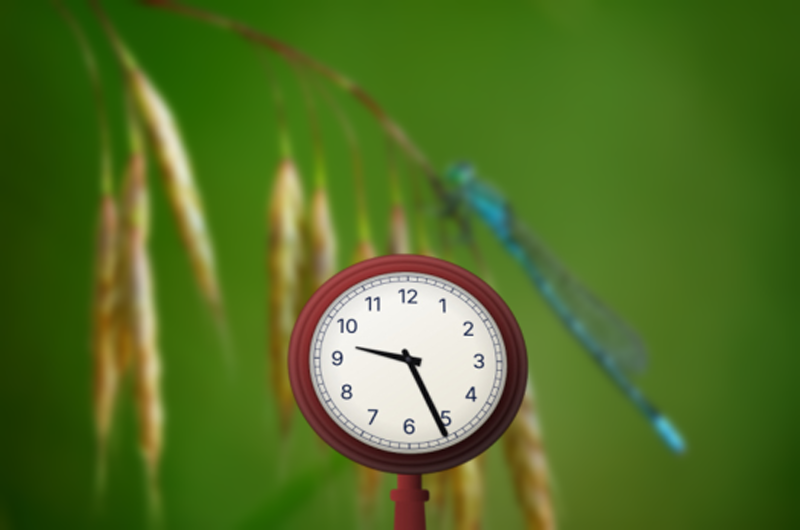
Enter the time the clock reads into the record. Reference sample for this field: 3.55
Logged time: 9.26
